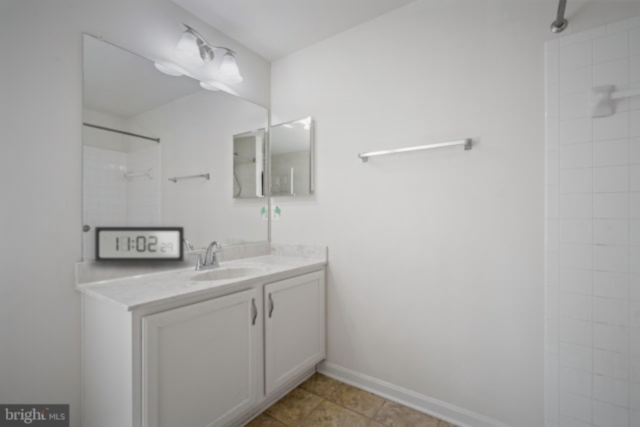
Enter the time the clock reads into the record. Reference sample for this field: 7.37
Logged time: 11.02
